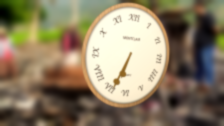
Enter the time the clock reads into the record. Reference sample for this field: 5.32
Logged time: 6.34
